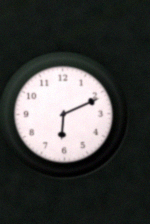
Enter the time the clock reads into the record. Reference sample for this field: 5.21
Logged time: 6.11
